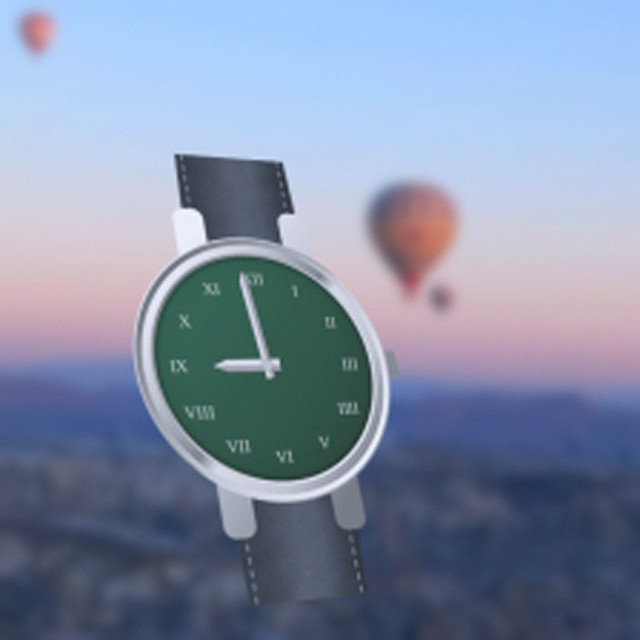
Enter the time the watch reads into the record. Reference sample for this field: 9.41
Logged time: 8.59
